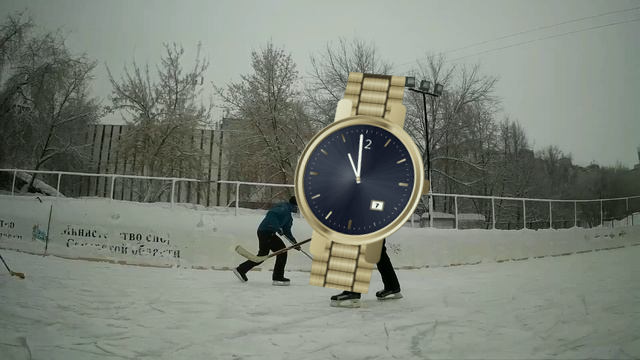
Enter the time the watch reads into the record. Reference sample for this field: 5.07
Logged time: 10.59
